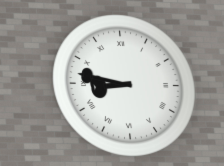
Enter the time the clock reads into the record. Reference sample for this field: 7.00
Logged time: 8.47
